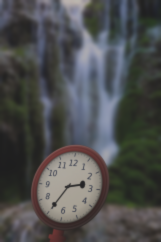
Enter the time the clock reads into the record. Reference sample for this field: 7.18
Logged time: 2.35
